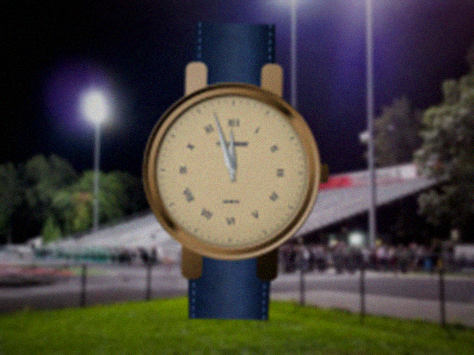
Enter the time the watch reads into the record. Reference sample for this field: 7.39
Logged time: 11.57
